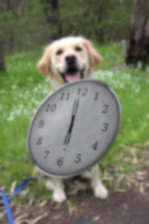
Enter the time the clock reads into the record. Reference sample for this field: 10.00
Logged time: 5.59
